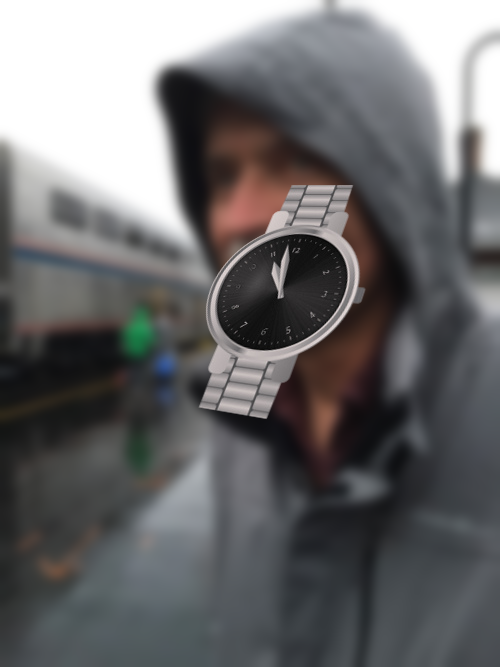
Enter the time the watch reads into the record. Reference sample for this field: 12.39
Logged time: 10.58
